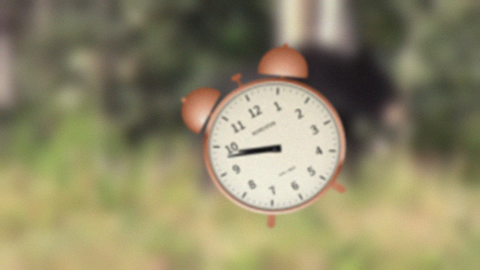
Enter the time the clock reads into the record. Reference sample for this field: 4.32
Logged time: 9.48
